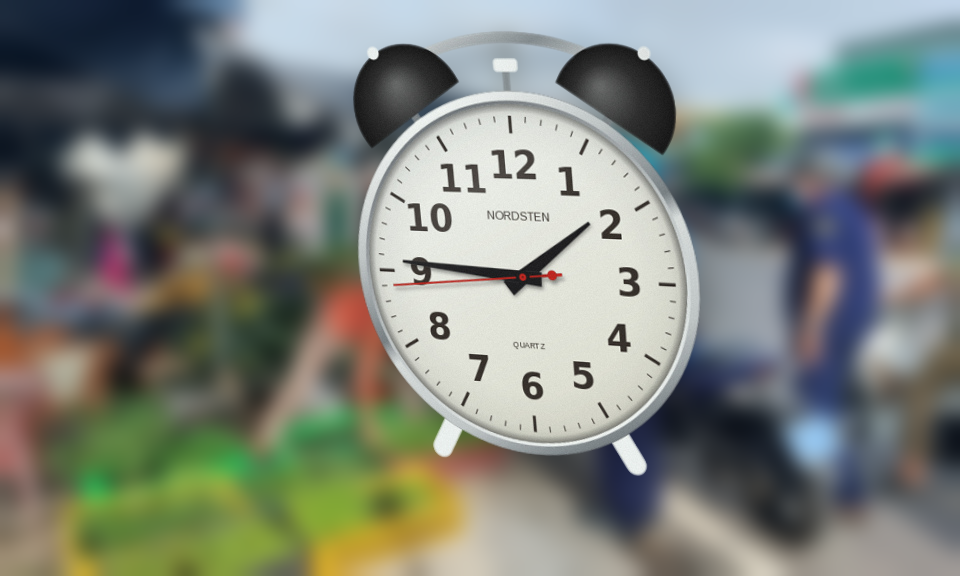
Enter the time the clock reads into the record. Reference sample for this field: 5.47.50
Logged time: 1.45.44
